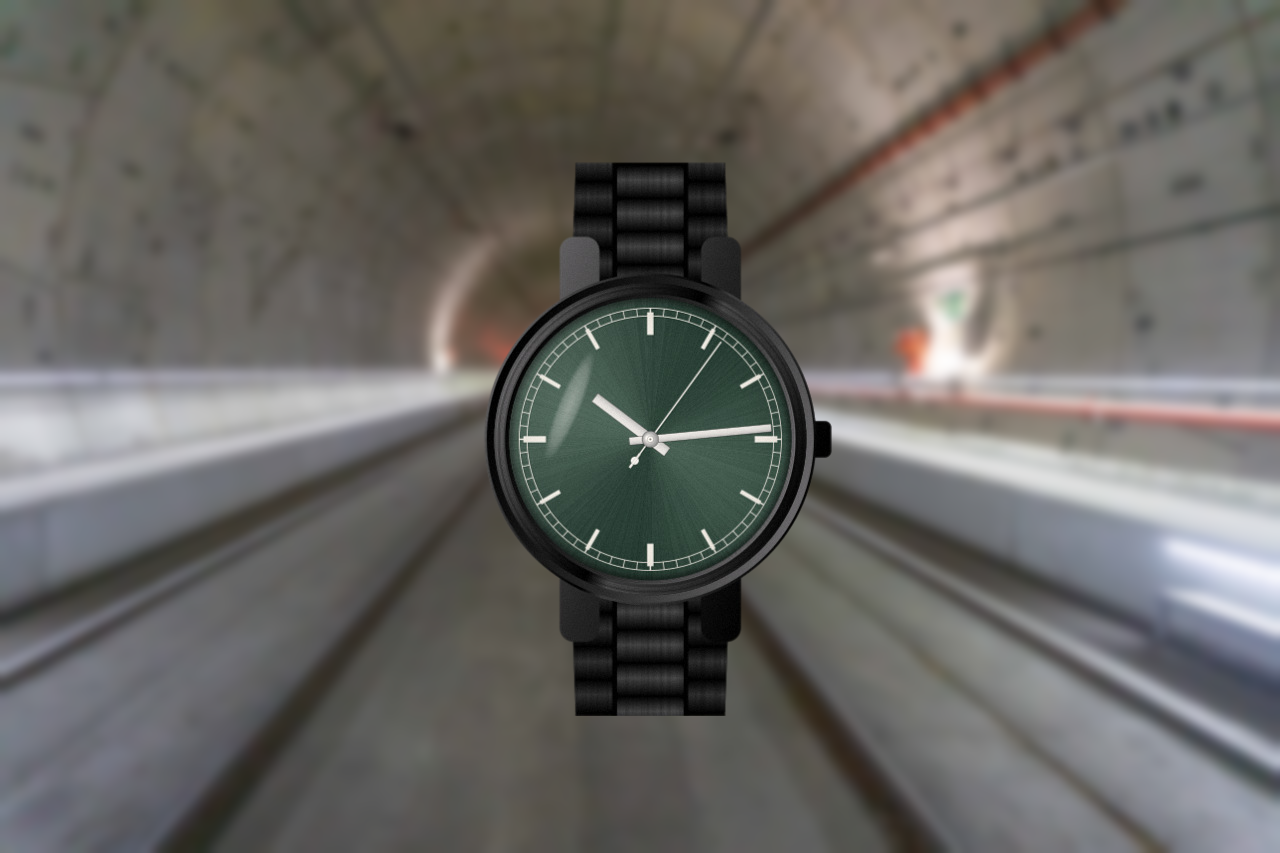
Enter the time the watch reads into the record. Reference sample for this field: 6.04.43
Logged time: 10.14.06
